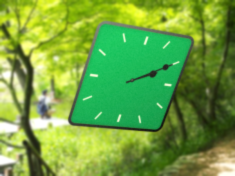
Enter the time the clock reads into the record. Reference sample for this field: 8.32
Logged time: 2.10
